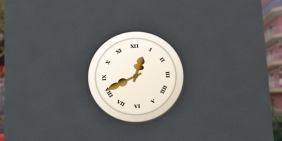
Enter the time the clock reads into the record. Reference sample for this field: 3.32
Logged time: 12.41
